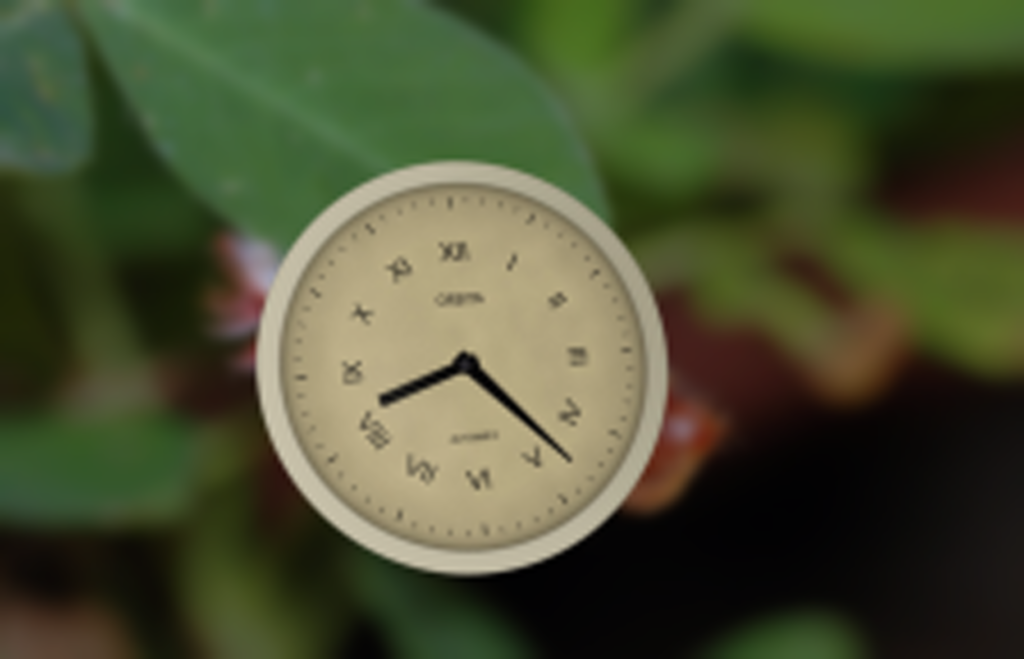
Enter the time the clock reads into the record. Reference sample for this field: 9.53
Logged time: 8.23
